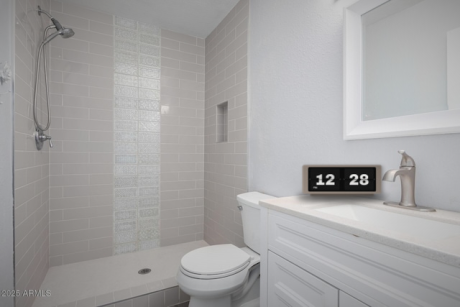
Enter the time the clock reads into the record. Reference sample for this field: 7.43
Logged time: 12.28
